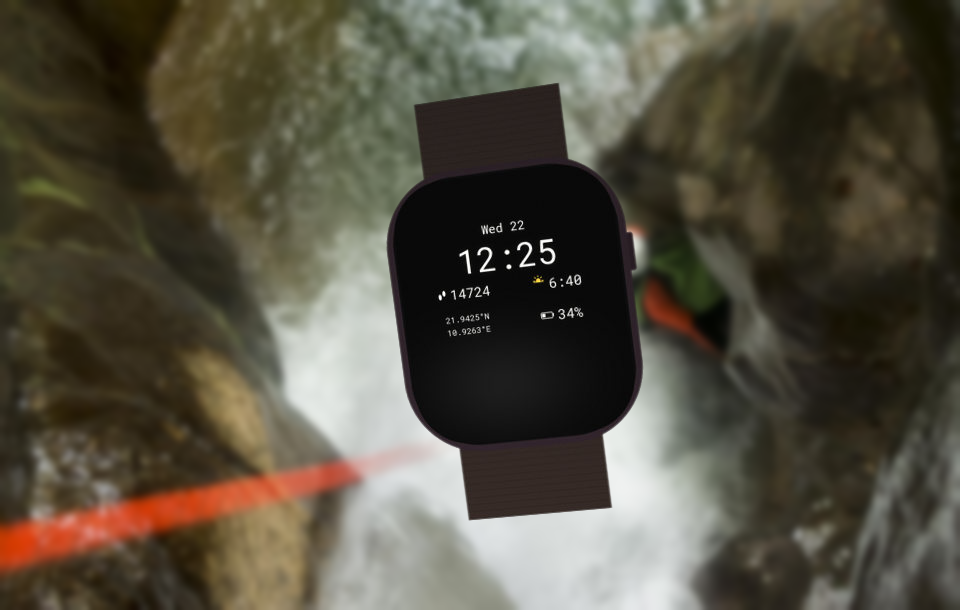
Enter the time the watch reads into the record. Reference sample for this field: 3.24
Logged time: 12.25
